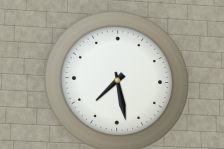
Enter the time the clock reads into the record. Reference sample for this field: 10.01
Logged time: 7.28
